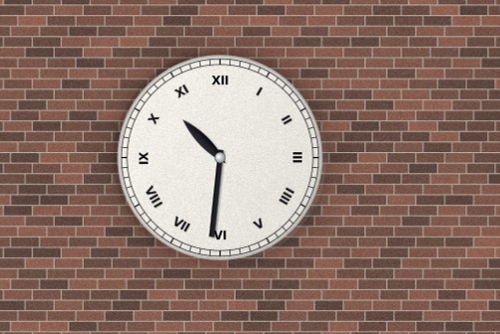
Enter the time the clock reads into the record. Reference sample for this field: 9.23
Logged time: 10.31
